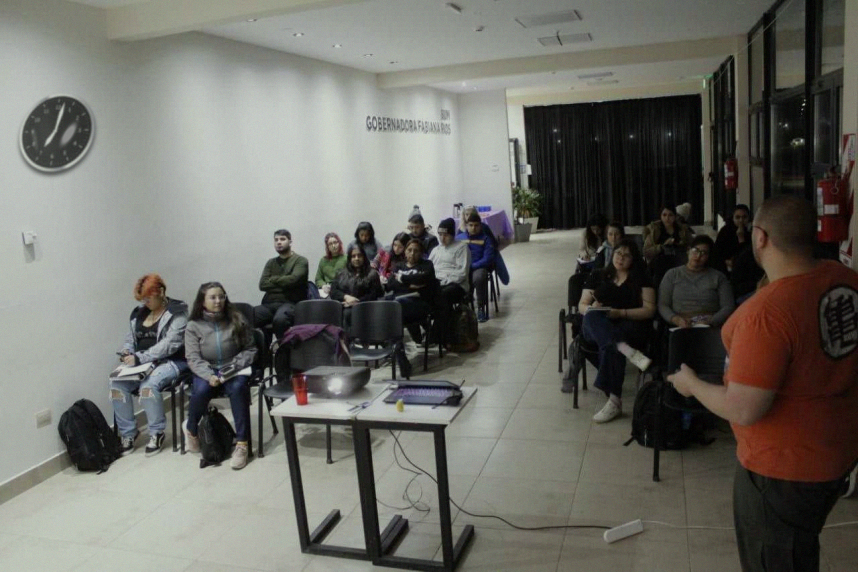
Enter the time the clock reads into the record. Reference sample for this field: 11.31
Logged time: 7.02
